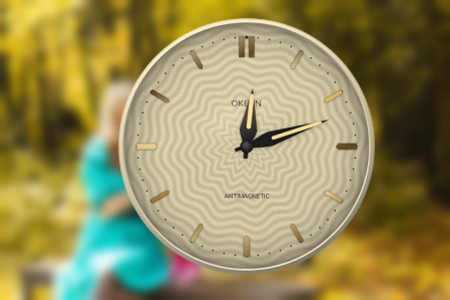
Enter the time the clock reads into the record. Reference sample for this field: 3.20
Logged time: 12.12
